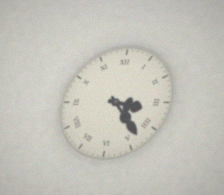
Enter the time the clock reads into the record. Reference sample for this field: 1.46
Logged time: 3.23
